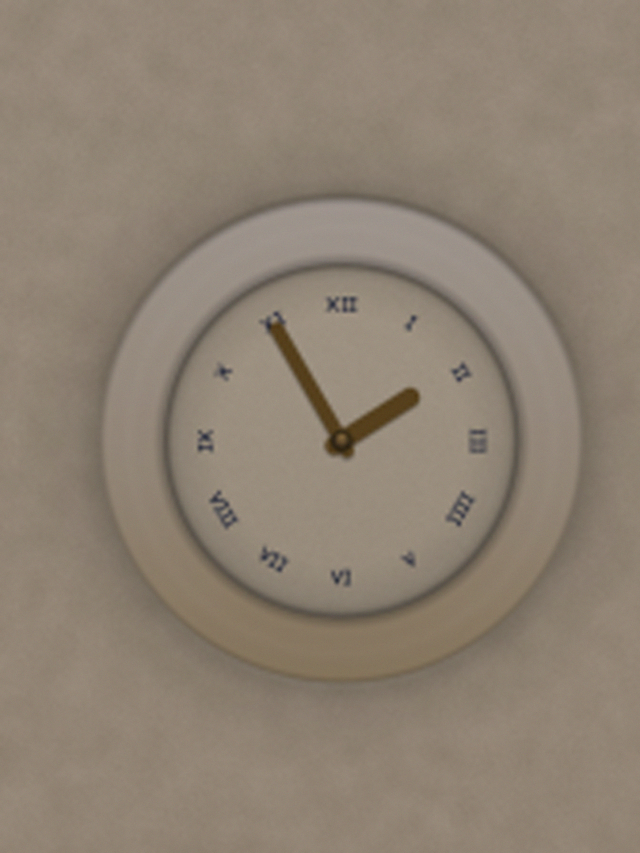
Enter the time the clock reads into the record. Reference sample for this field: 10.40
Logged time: 1.55
